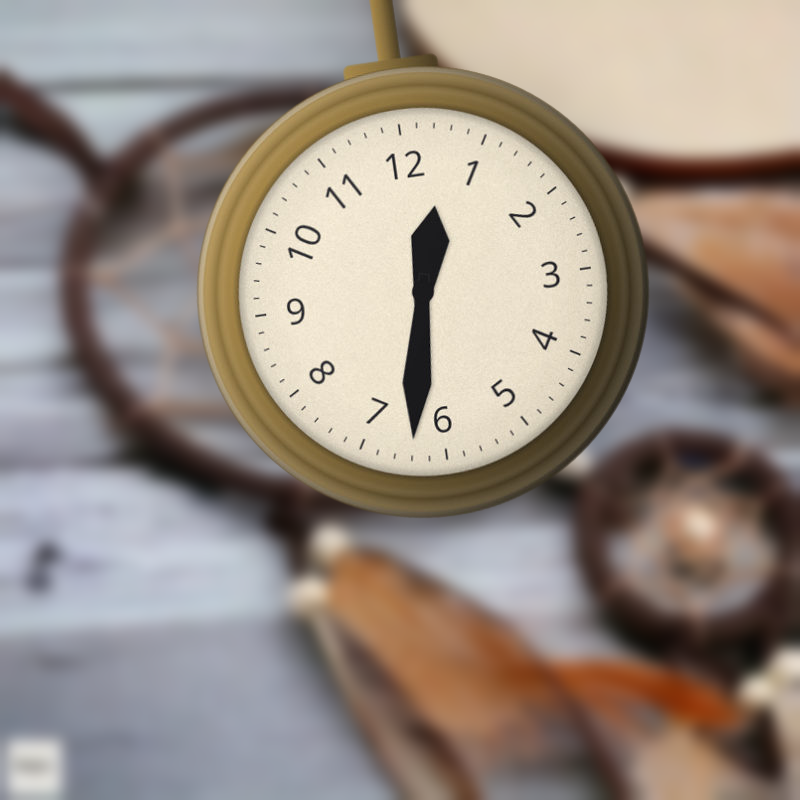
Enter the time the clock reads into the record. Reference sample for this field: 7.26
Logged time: 12.32
